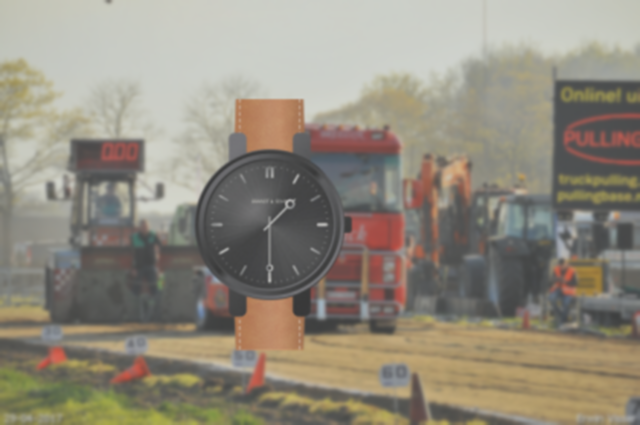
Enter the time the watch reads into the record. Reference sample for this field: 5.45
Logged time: 1.30
